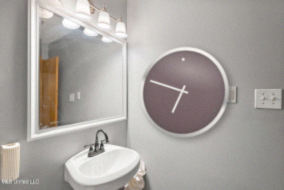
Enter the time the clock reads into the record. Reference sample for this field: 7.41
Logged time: 6.48
